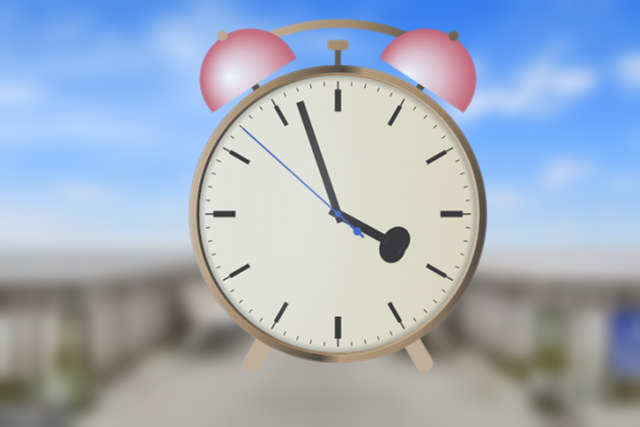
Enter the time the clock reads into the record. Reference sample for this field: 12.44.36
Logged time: 3.56.52
